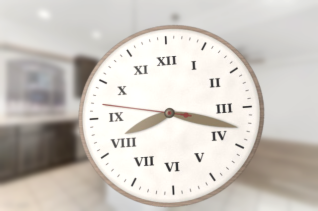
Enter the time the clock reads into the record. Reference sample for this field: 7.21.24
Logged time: 8.17.47
